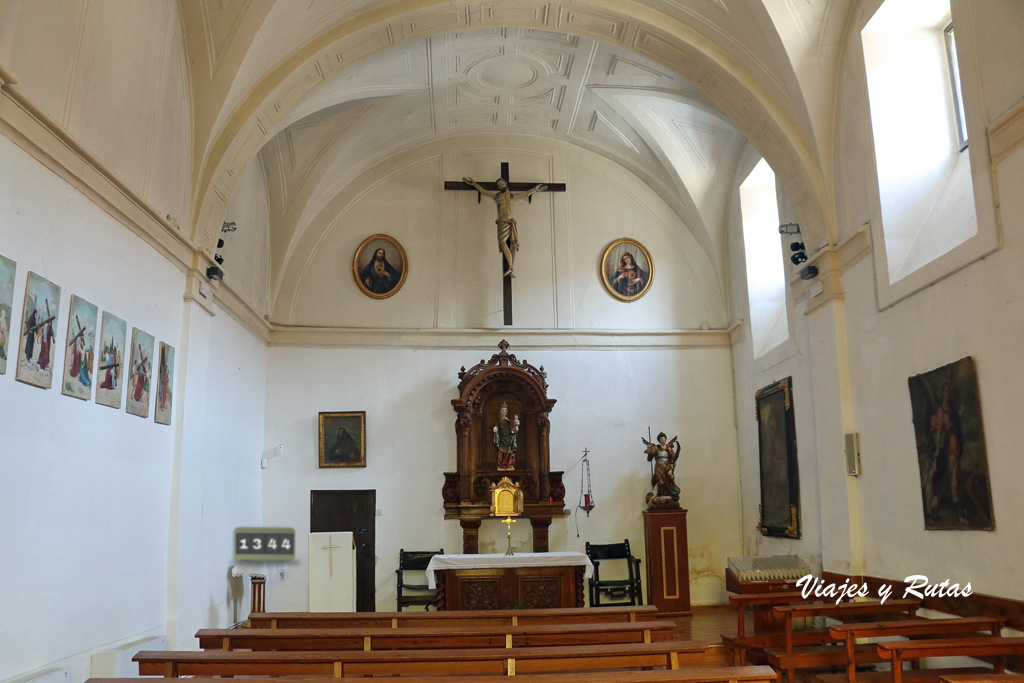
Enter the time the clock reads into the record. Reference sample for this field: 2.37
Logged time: 13.44
